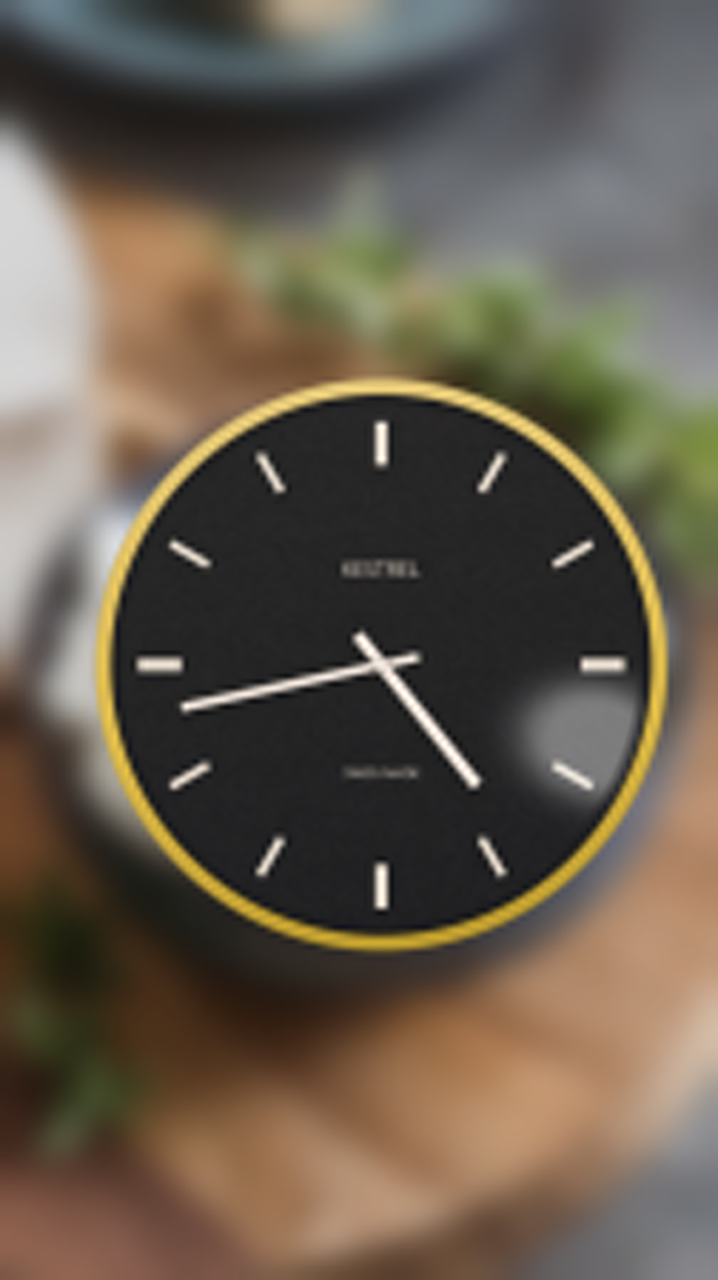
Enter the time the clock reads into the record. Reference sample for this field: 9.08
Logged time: 4.43
